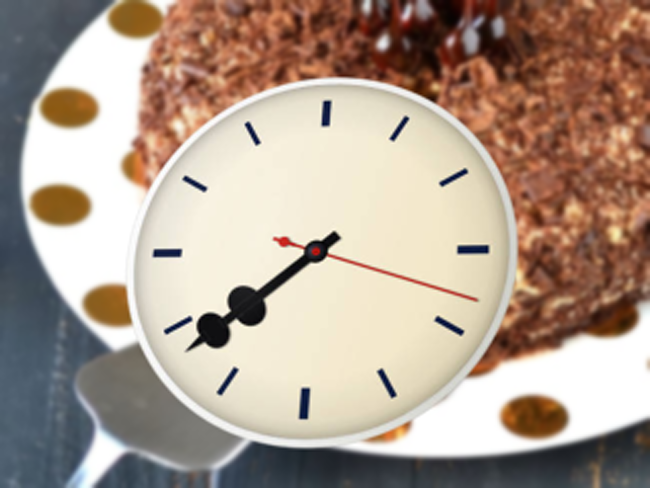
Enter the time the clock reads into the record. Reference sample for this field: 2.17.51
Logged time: 7.38.18
